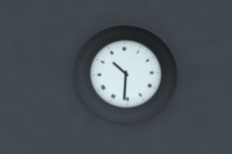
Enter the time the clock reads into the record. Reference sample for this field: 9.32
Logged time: 10.31
